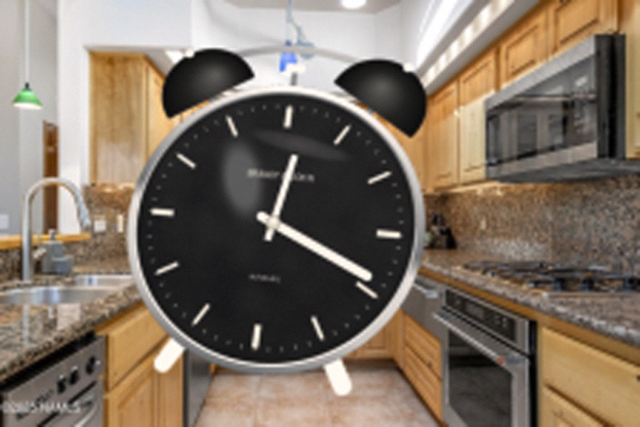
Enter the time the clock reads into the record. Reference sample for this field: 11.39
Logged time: 12.19
